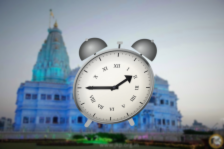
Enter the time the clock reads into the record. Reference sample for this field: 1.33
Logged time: 1.45
